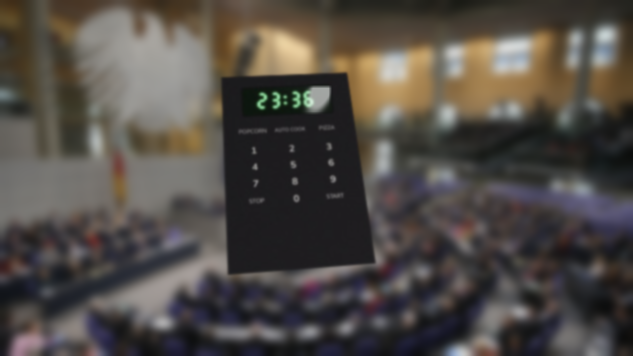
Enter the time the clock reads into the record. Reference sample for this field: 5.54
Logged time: 23.36
